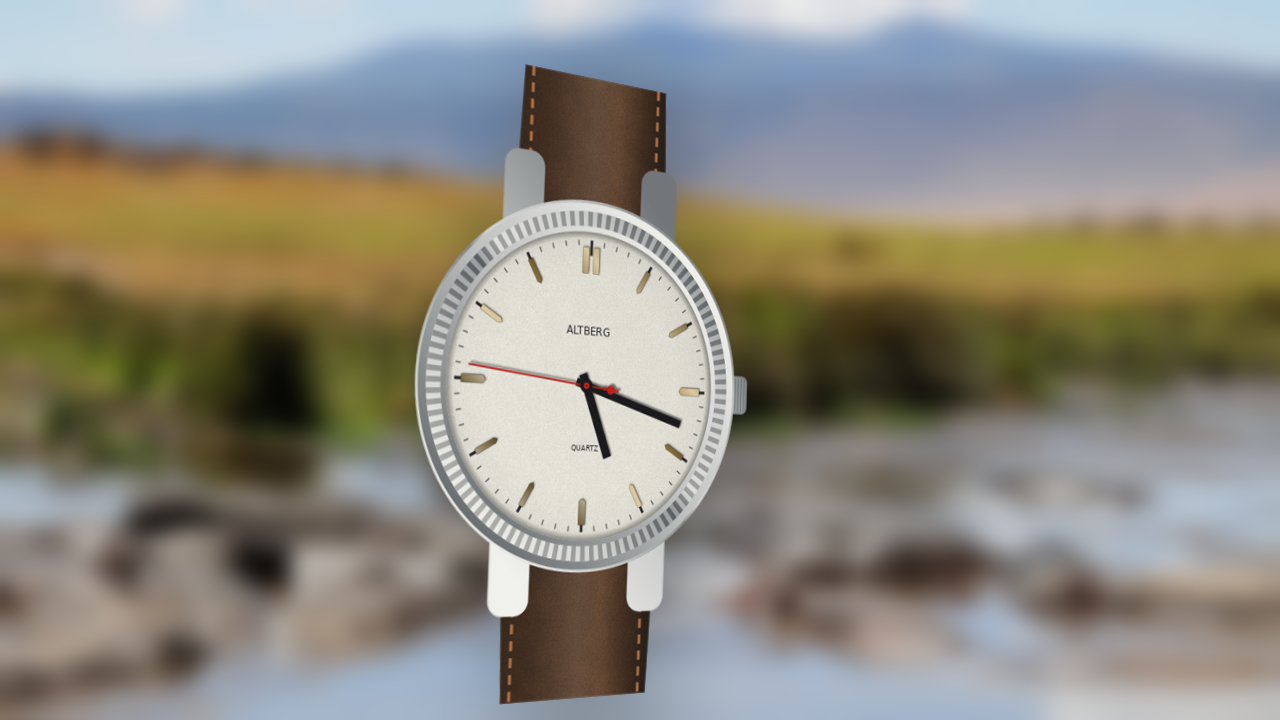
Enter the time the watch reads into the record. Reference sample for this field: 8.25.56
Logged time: 5.17.46
